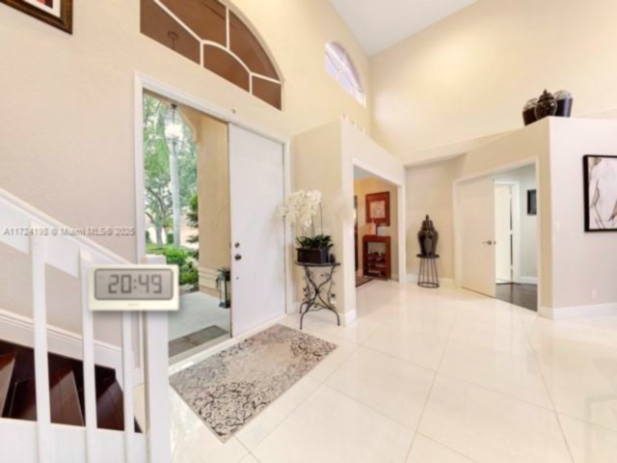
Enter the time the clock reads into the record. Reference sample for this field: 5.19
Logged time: 20.49
